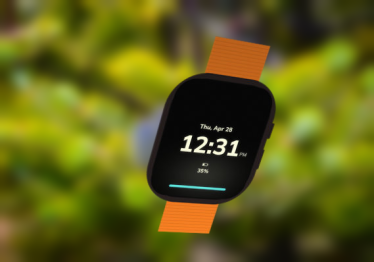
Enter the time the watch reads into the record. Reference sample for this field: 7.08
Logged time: 12.31
